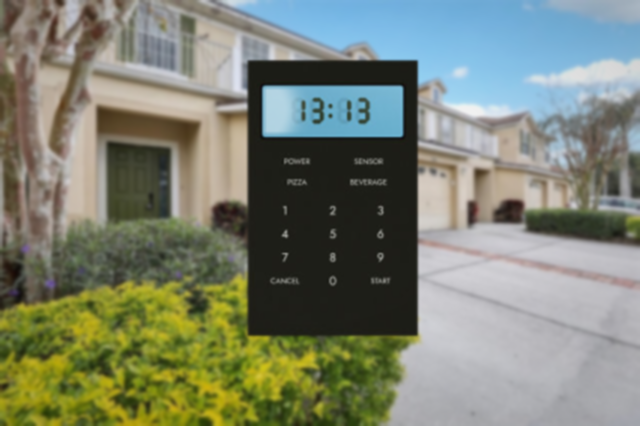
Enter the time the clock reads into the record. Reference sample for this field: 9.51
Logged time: 13.13
